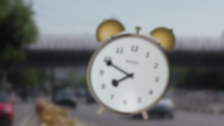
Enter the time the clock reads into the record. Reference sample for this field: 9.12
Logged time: 7.49
